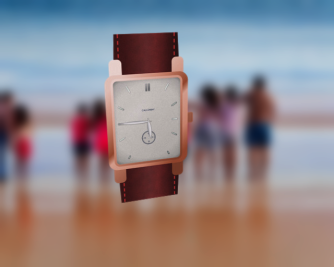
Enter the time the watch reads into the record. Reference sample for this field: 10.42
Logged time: 5.45
